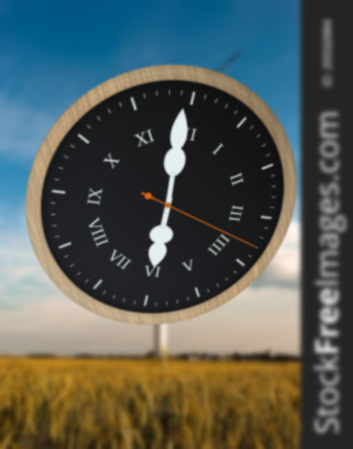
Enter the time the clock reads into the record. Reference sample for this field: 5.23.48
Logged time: 5.59.18
